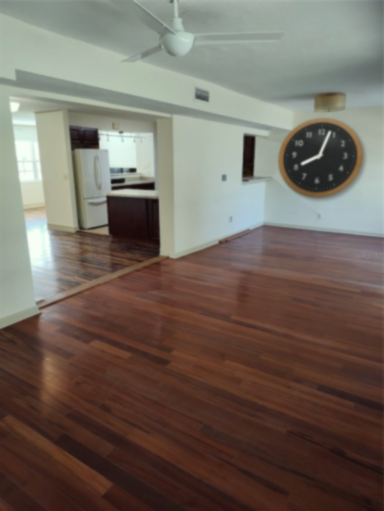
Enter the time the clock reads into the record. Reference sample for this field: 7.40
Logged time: 8.03
